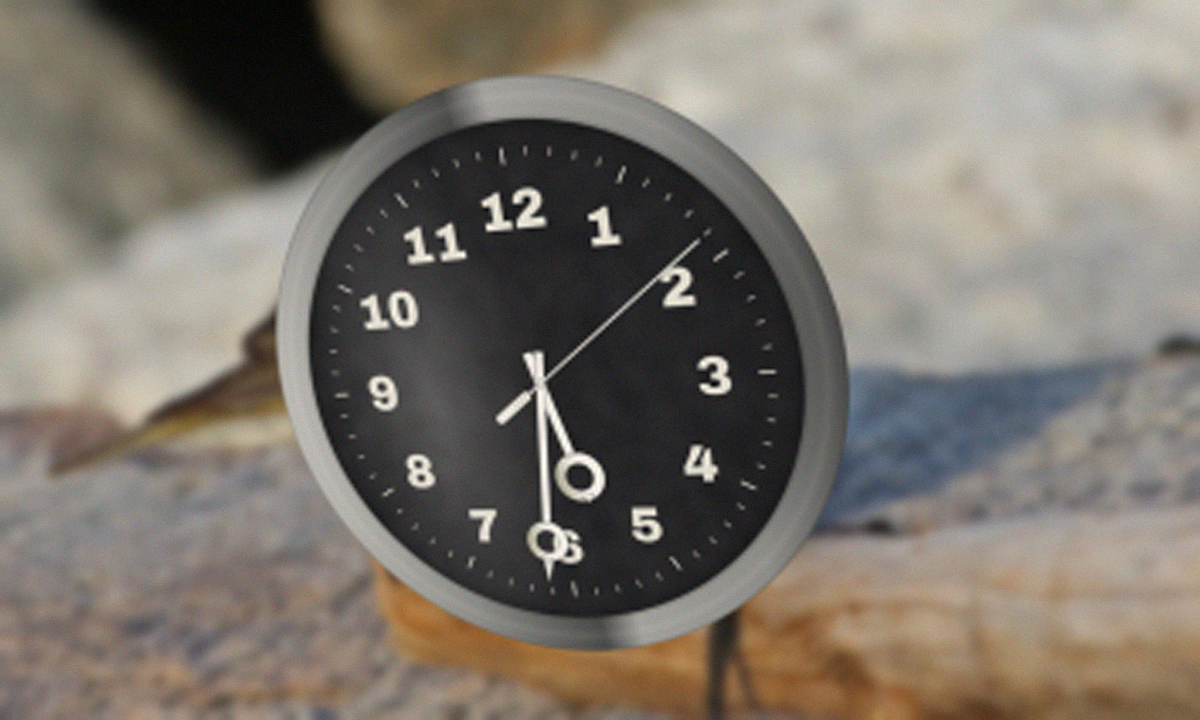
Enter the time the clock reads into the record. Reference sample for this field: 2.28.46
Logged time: 5.31.09
